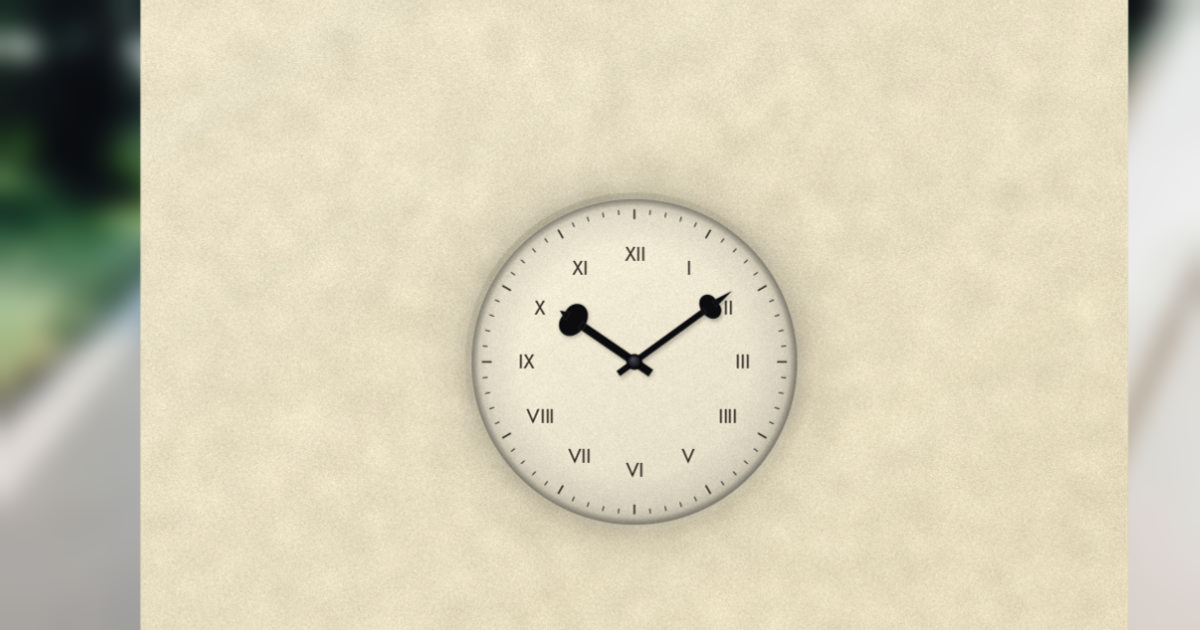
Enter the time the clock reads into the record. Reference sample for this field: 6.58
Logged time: 10.09
